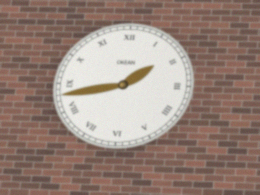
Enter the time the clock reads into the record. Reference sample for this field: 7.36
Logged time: 1.43
